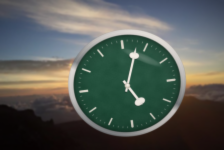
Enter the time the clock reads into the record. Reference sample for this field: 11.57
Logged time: 5.03
